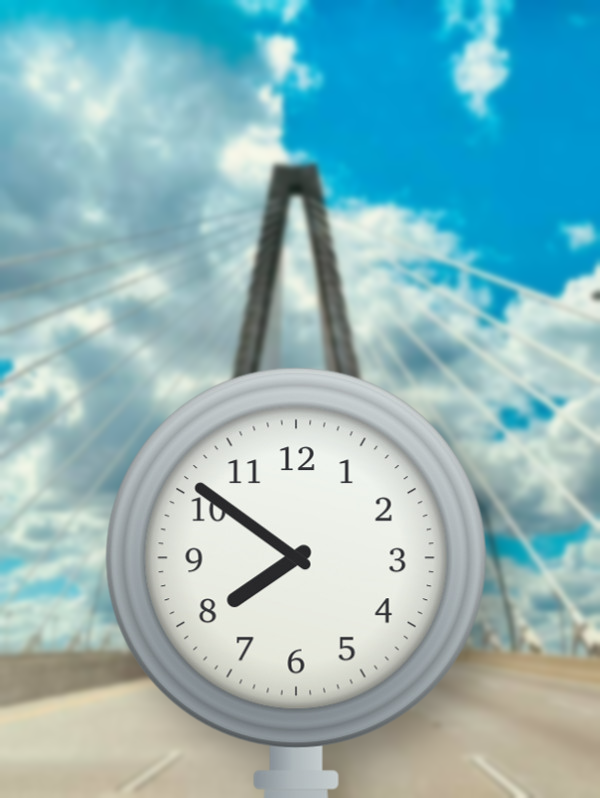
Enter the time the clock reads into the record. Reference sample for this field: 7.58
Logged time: 7.51
